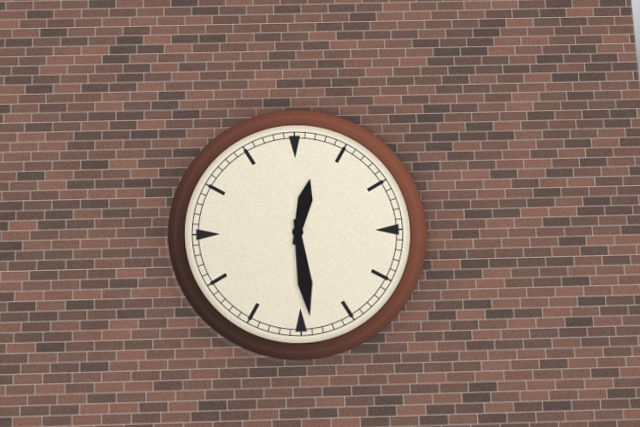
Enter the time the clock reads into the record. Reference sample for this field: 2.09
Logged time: 12.29
